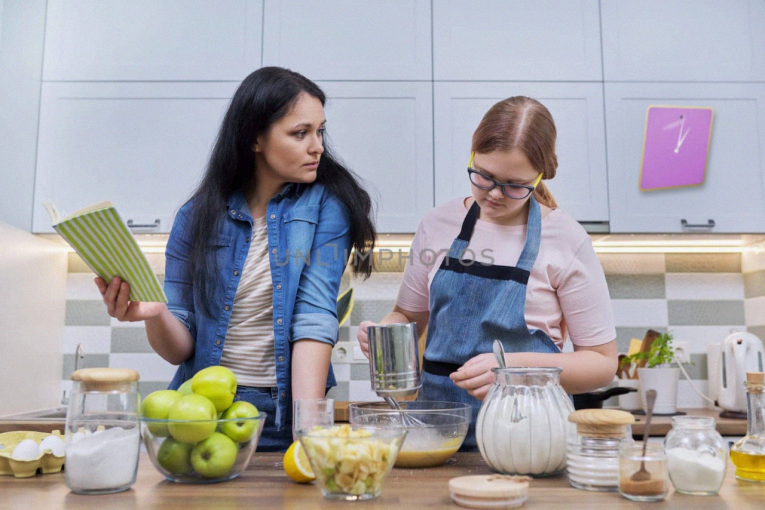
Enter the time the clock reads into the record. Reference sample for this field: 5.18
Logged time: 1.01
